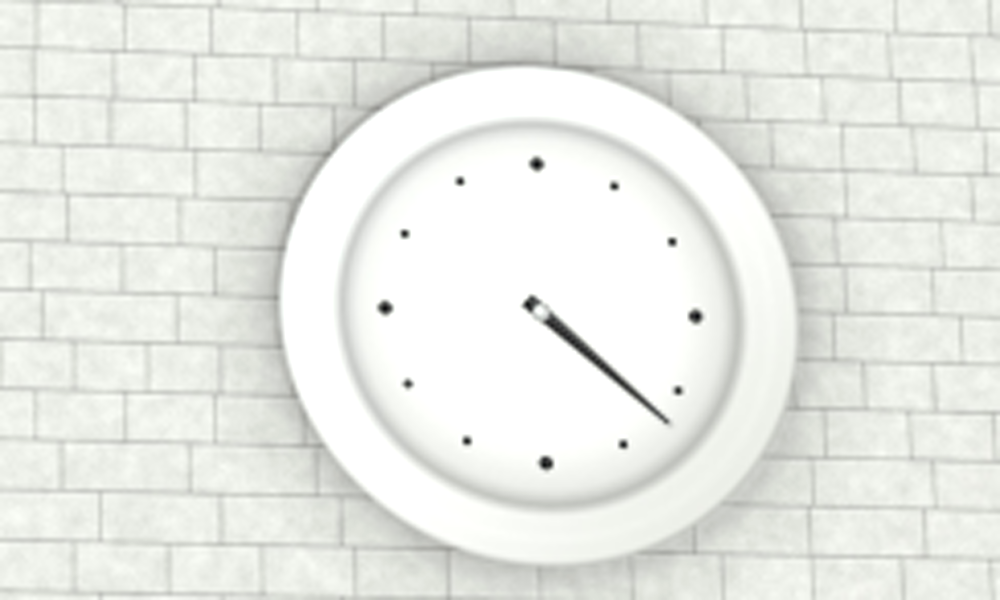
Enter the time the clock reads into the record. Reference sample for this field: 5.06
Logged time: 4.22
